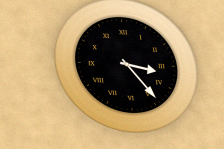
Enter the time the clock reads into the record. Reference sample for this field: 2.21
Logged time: 3.24
